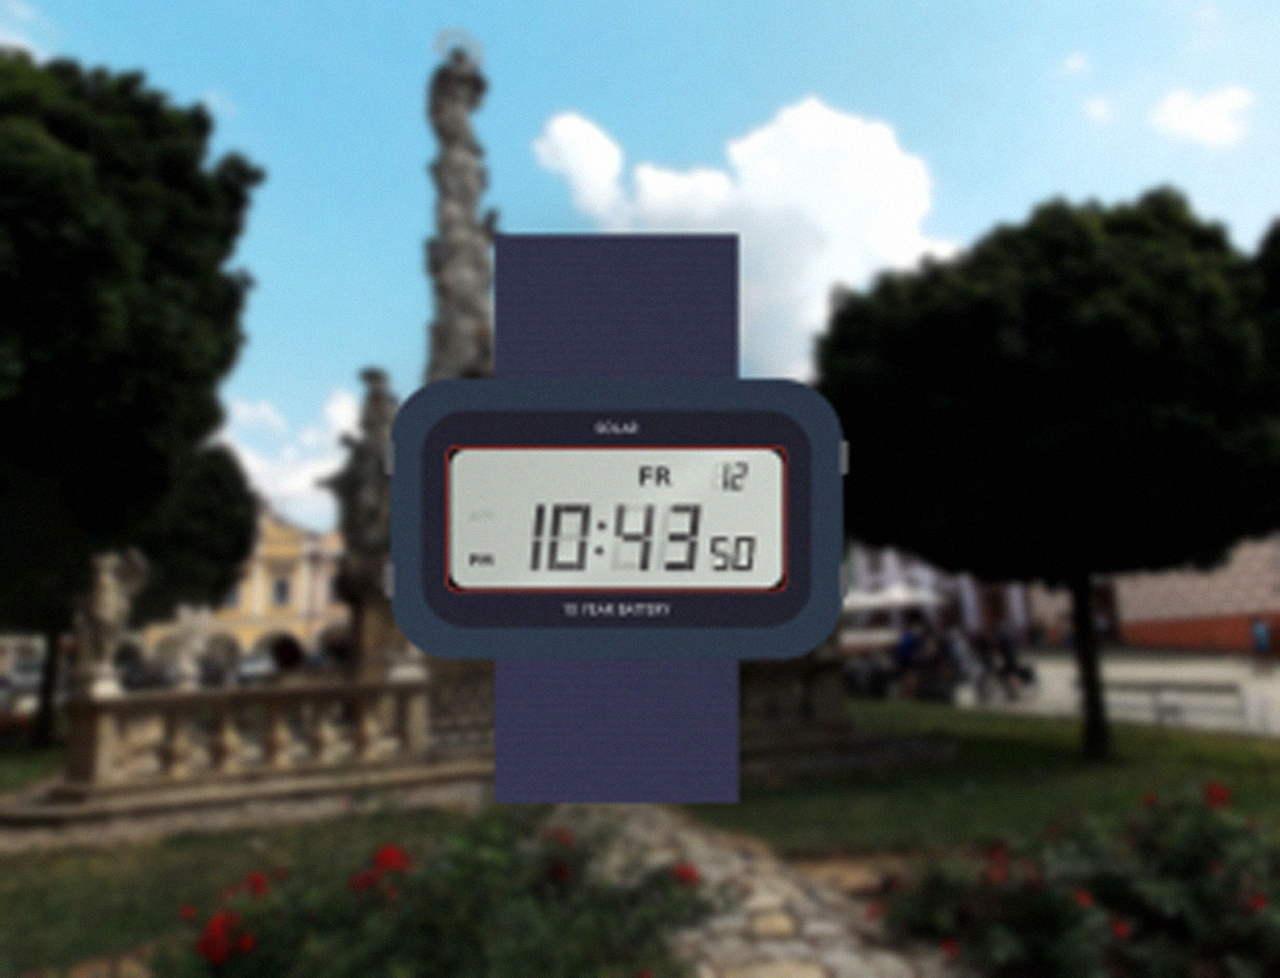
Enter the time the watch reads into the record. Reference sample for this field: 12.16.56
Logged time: 10.43.50
